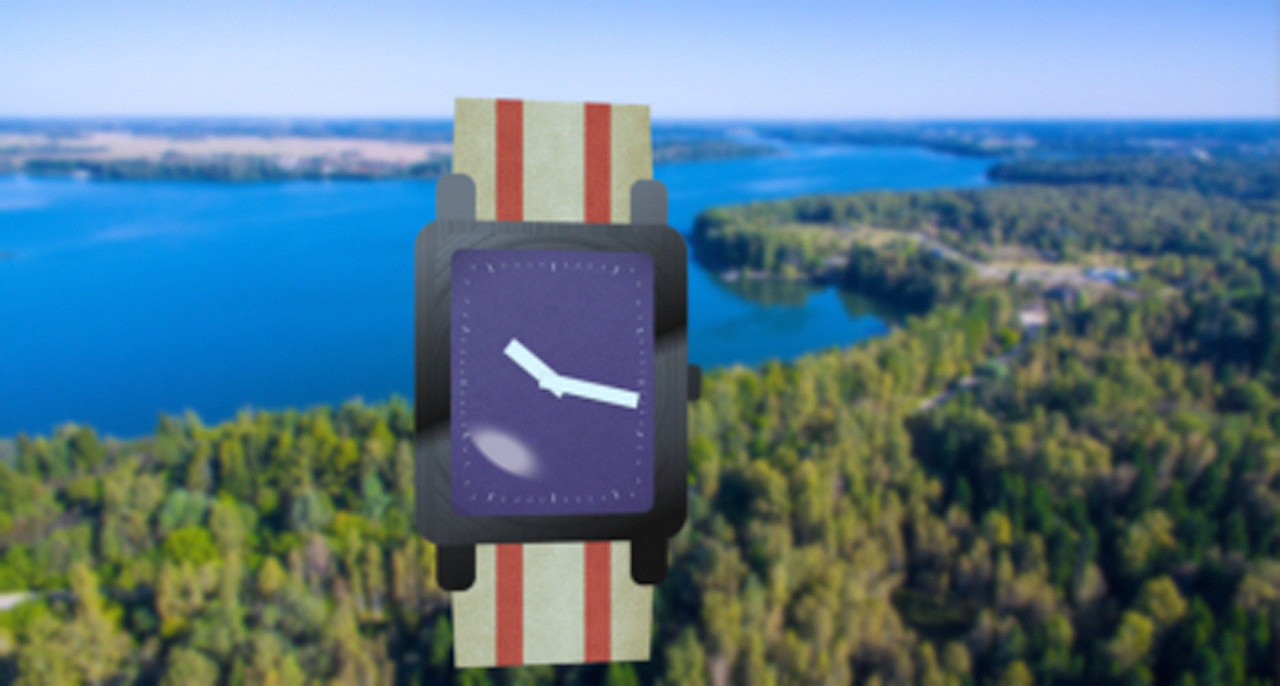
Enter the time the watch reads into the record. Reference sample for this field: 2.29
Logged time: 10.17
